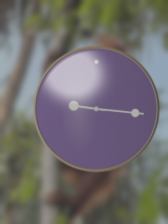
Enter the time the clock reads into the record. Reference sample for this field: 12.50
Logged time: 9.16
